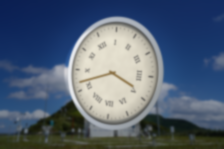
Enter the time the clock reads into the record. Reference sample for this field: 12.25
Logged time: 4.47
